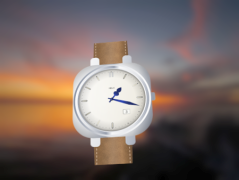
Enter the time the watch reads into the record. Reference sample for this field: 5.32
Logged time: 1.18
